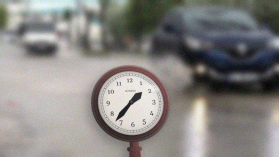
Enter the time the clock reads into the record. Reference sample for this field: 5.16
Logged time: 1.37
